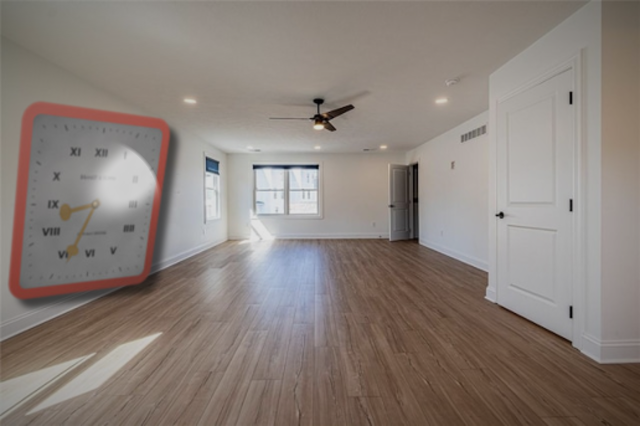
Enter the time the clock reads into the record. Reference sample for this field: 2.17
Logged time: 8.34
